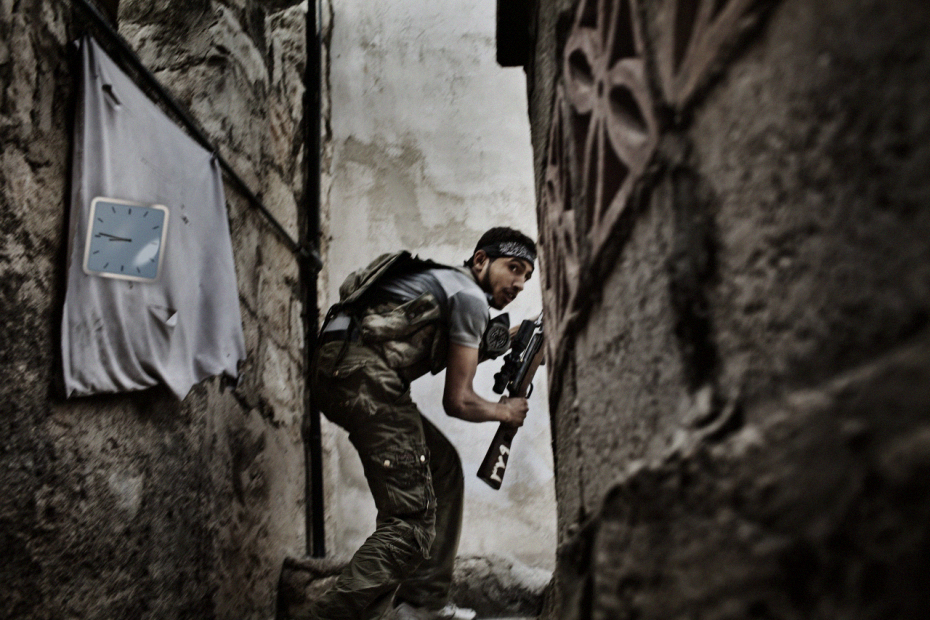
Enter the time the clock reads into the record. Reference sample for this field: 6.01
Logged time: 8.46
